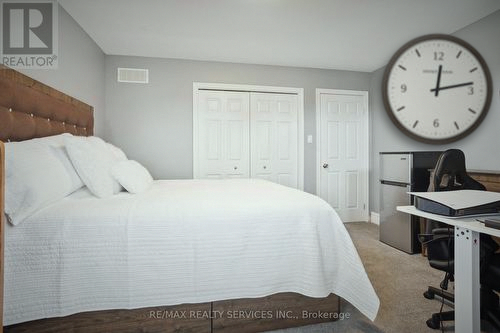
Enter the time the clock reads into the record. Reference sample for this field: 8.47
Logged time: 12.13
